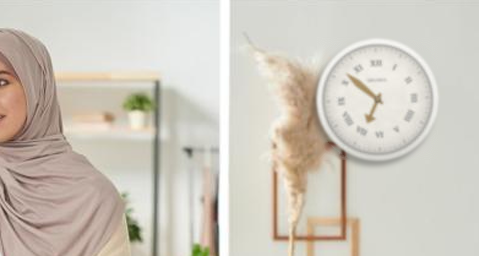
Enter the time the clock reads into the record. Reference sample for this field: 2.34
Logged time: 6.52
